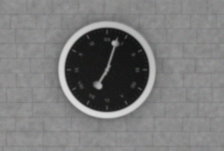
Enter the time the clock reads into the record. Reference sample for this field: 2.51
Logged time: 7.03
